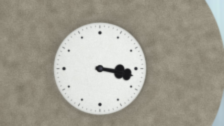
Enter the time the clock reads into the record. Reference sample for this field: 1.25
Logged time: 3.17
